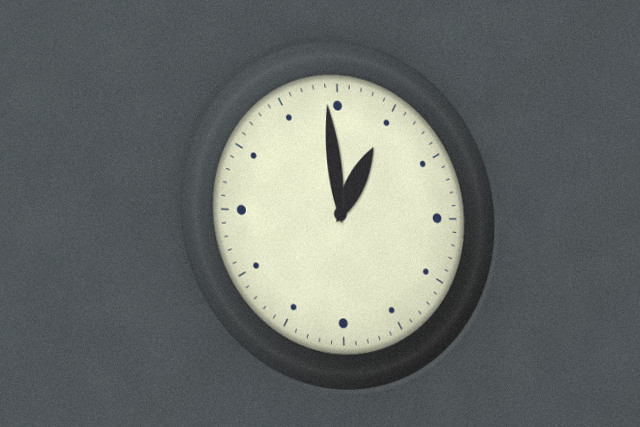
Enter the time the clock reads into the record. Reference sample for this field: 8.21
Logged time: 12.59
